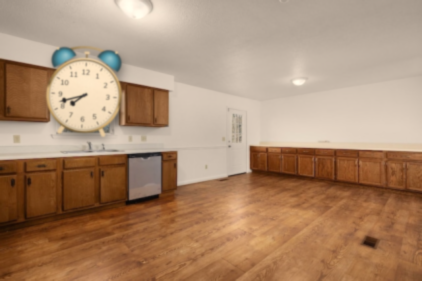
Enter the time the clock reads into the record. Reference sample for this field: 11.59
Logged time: 7.42
